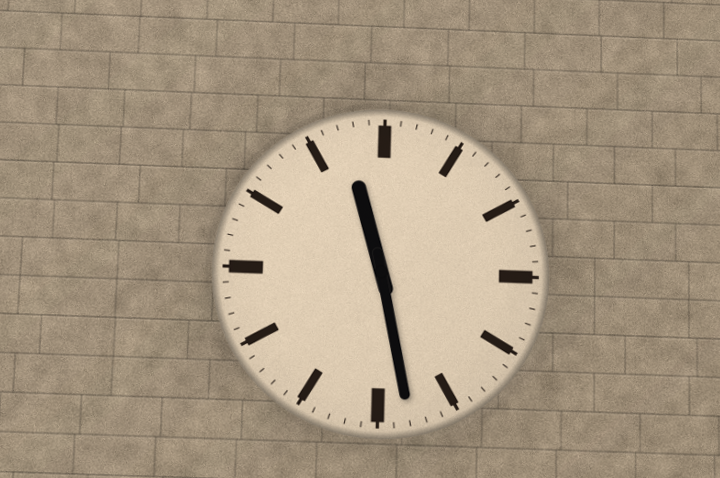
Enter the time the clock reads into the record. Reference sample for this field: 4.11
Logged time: 11.28
